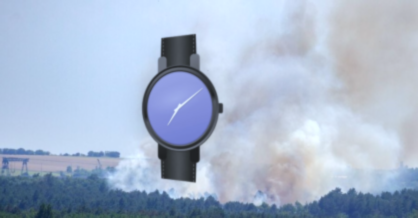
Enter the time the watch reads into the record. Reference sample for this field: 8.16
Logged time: 7.09
